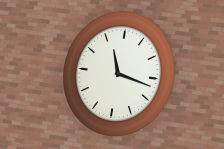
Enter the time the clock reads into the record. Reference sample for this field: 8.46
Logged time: 11.17
